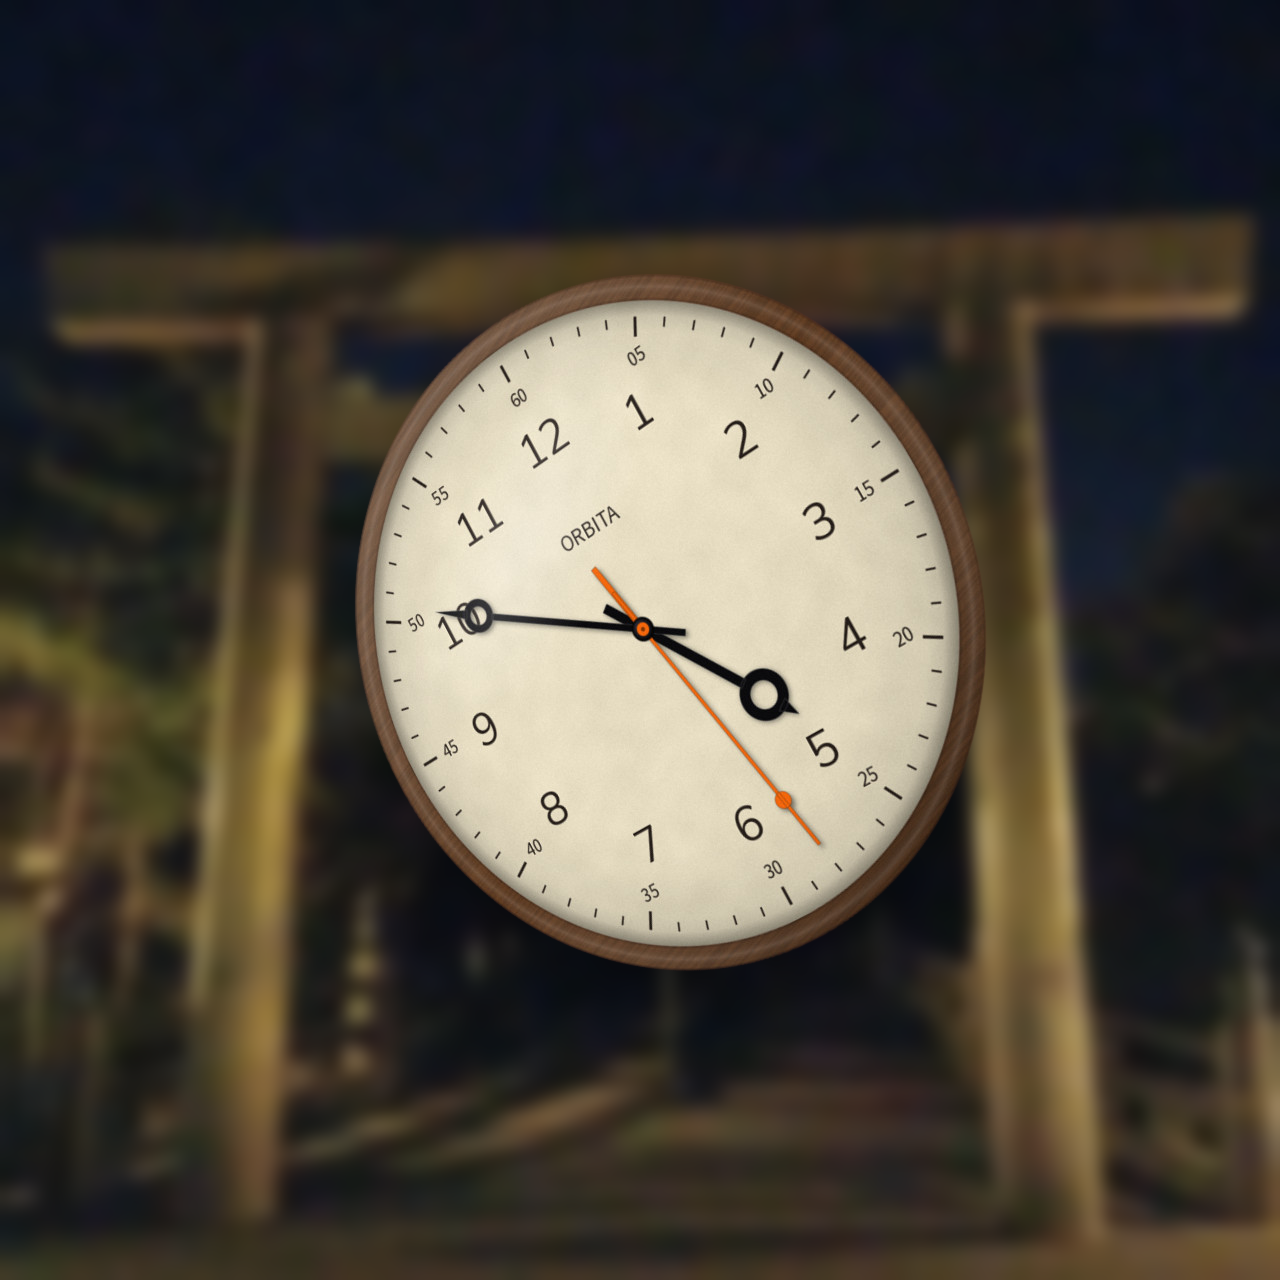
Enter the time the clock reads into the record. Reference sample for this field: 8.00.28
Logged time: 4.50.28
